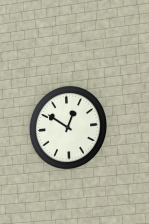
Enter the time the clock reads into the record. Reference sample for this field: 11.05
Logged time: 12.51
